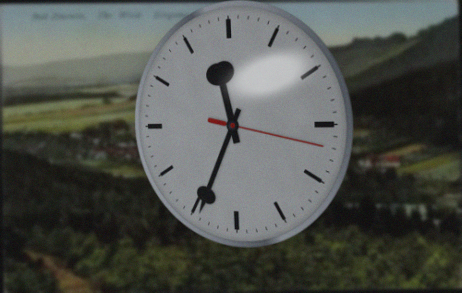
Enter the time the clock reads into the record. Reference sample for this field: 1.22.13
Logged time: 11.34.17
